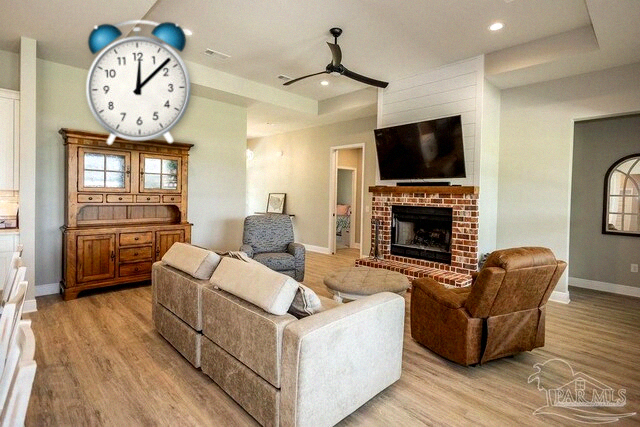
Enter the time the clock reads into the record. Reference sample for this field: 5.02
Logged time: 12.08
